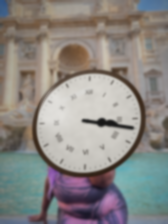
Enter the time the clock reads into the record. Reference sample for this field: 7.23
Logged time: 3.17
